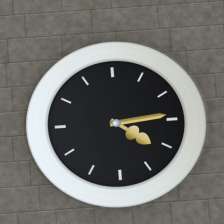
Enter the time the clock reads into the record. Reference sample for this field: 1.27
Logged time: 4.14
